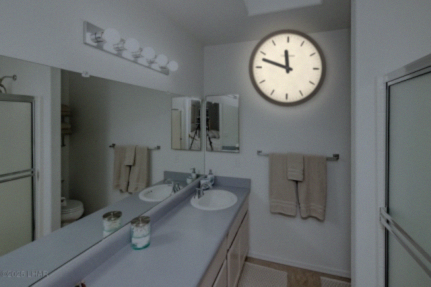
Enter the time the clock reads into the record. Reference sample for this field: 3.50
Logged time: 11.48
